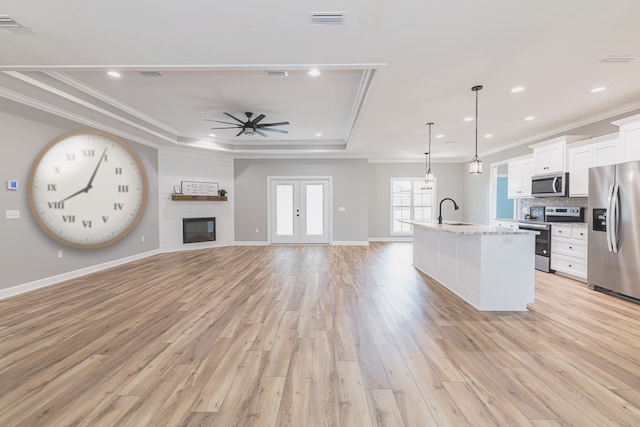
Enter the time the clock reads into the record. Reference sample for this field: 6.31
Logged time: 8.04
